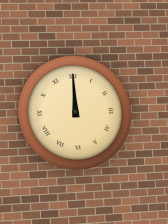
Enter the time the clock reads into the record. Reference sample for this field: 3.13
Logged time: 12.00
